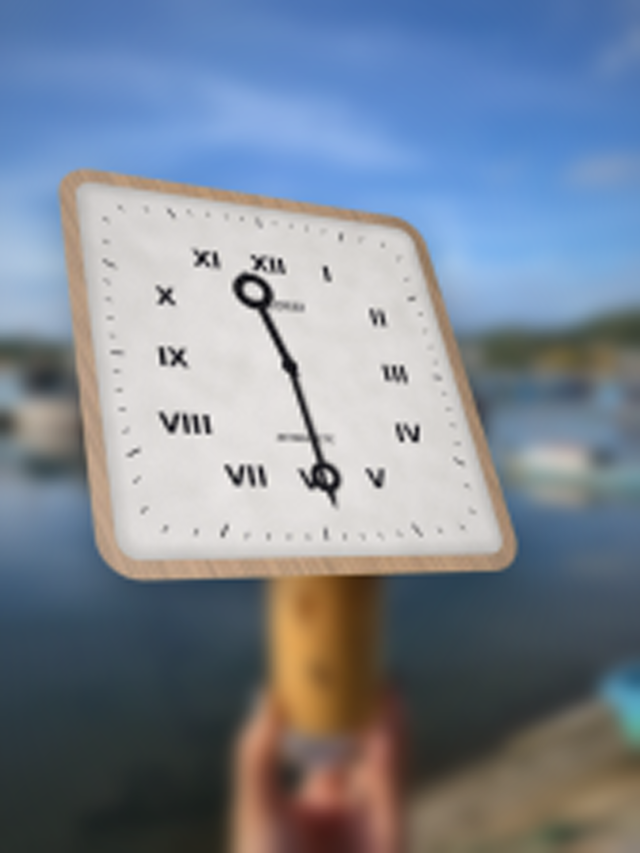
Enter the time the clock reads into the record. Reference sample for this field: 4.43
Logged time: 11.29
